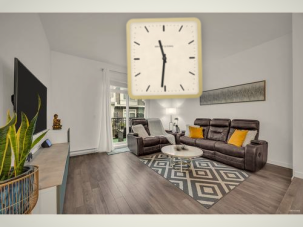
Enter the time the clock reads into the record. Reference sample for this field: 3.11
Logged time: 11.31
